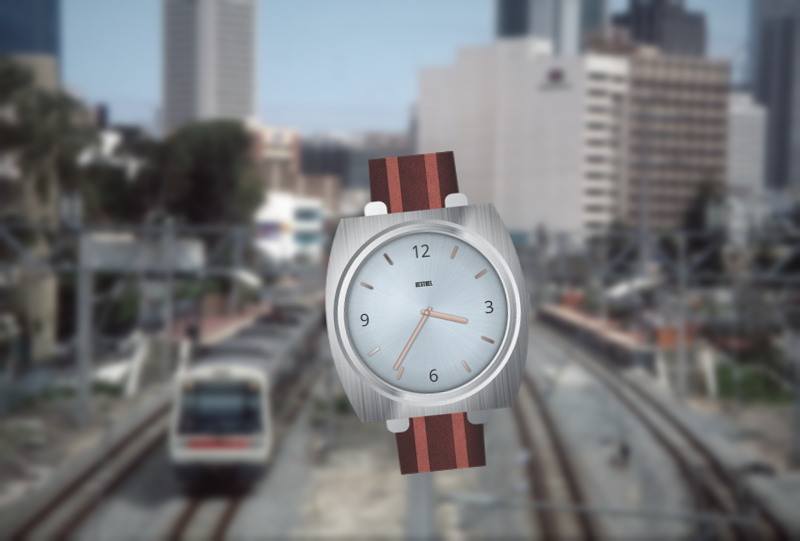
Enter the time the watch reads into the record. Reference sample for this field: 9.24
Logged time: 3.36
